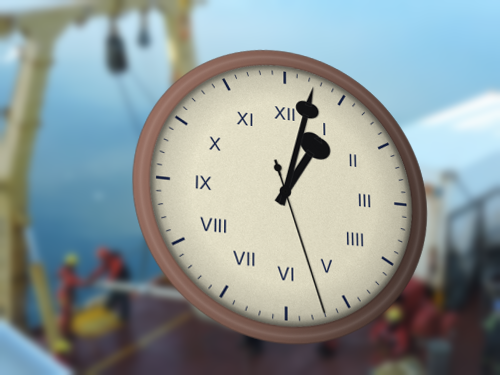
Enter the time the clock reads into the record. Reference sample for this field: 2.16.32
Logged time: 1.02.27
